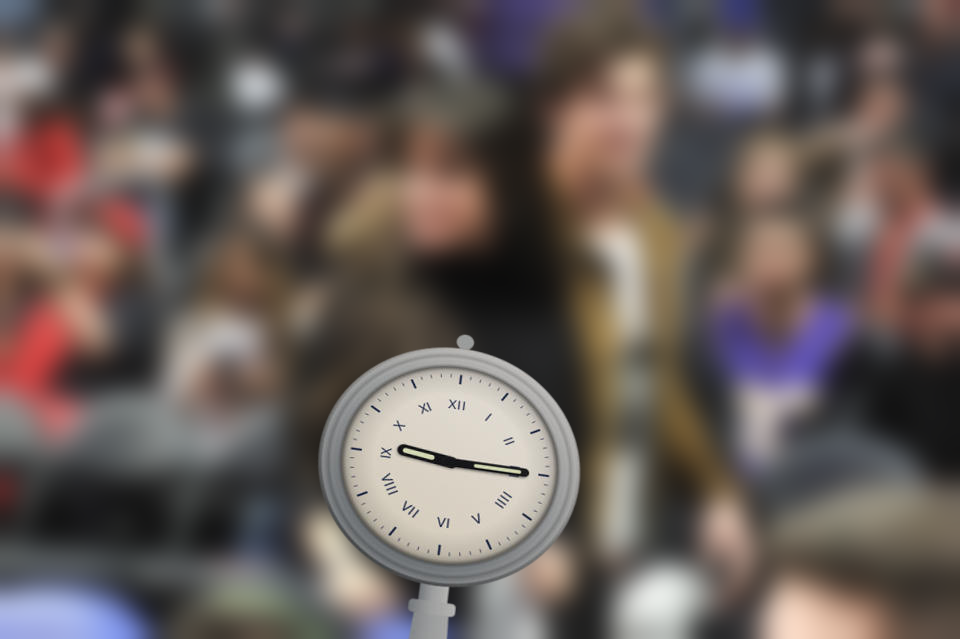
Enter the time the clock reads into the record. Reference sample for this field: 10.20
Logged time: 9.15
